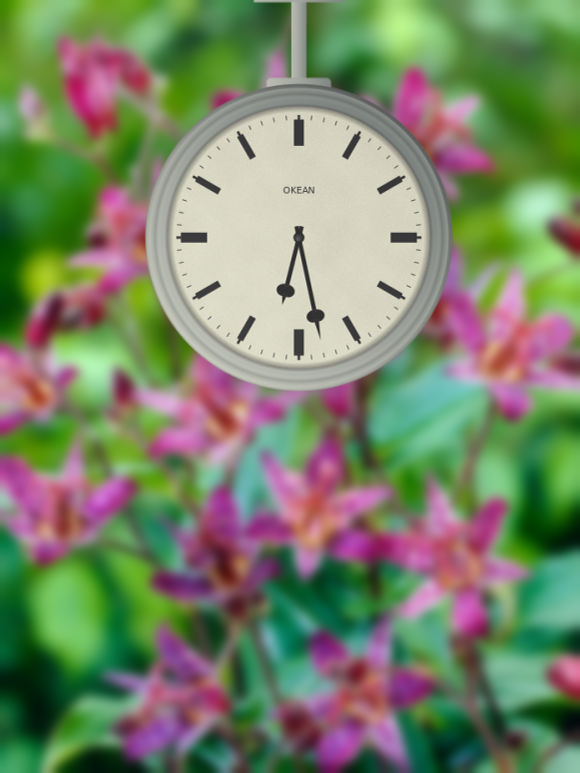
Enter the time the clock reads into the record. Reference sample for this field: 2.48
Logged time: 6.28
